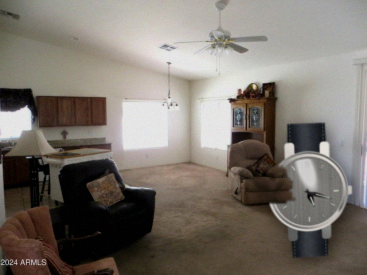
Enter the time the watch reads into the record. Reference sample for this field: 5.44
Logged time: 5.18
